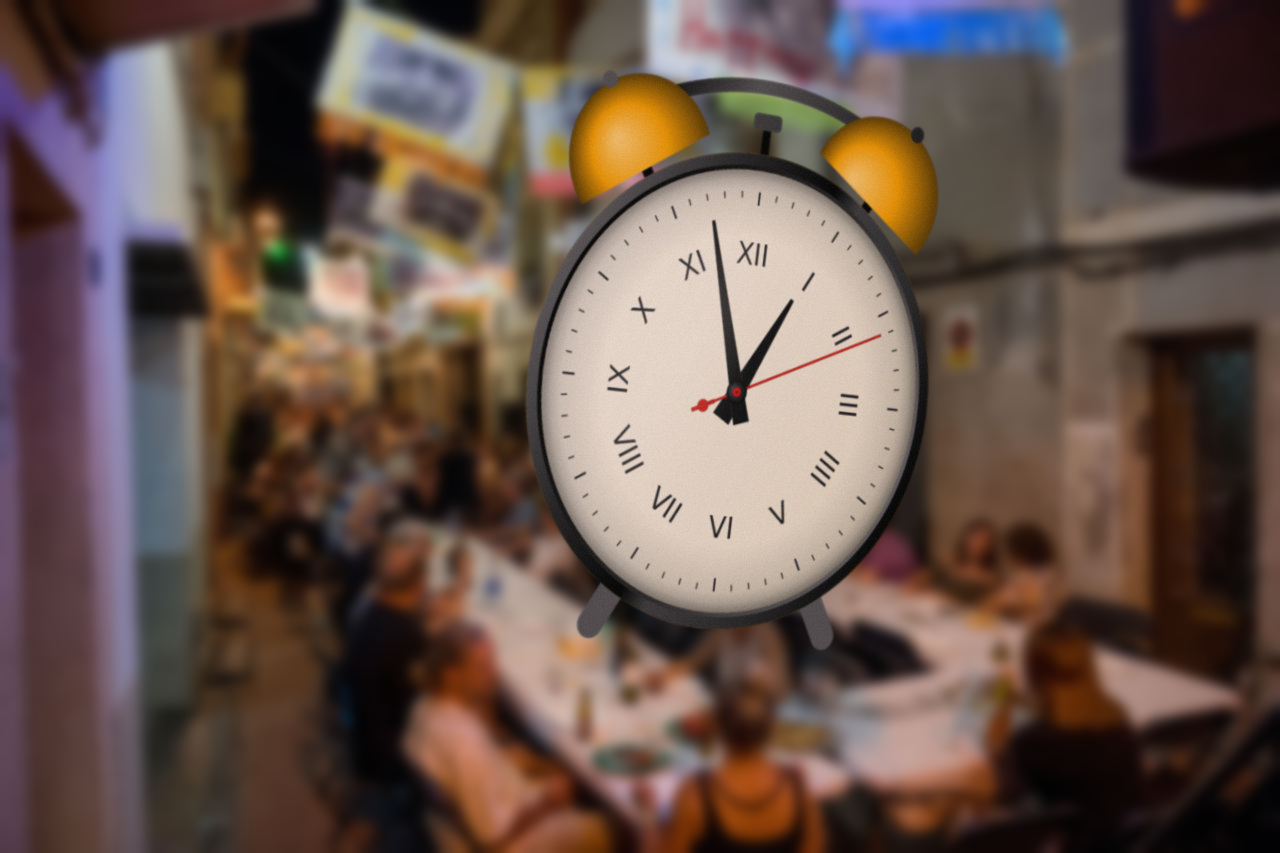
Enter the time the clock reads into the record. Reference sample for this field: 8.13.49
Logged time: 12.57.11
